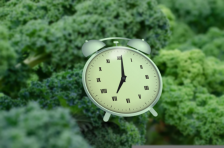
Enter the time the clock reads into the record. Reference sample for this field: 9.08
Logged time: 7.01
